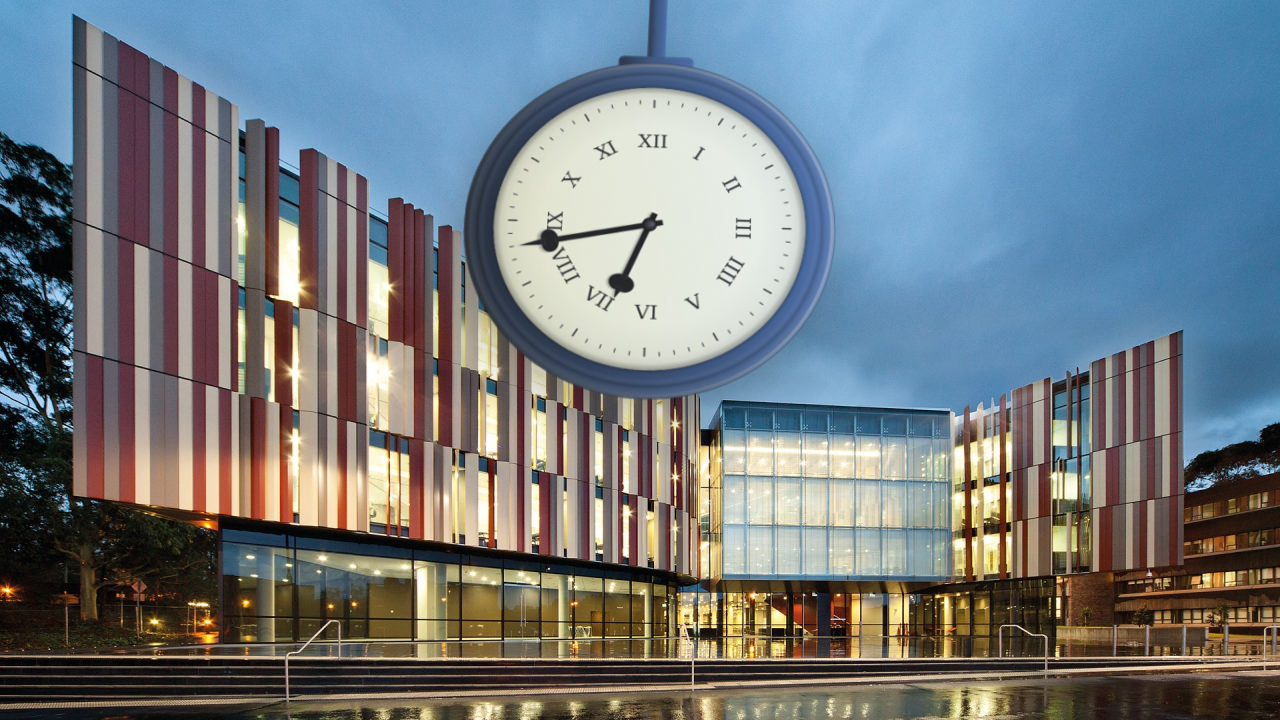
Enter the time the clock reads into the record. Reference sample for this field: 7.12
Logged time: 6.43
